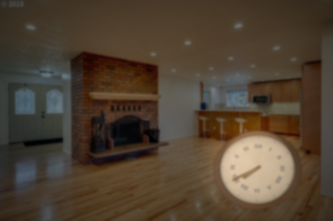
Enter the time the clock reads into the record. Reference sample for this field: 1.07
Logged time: 7.40
